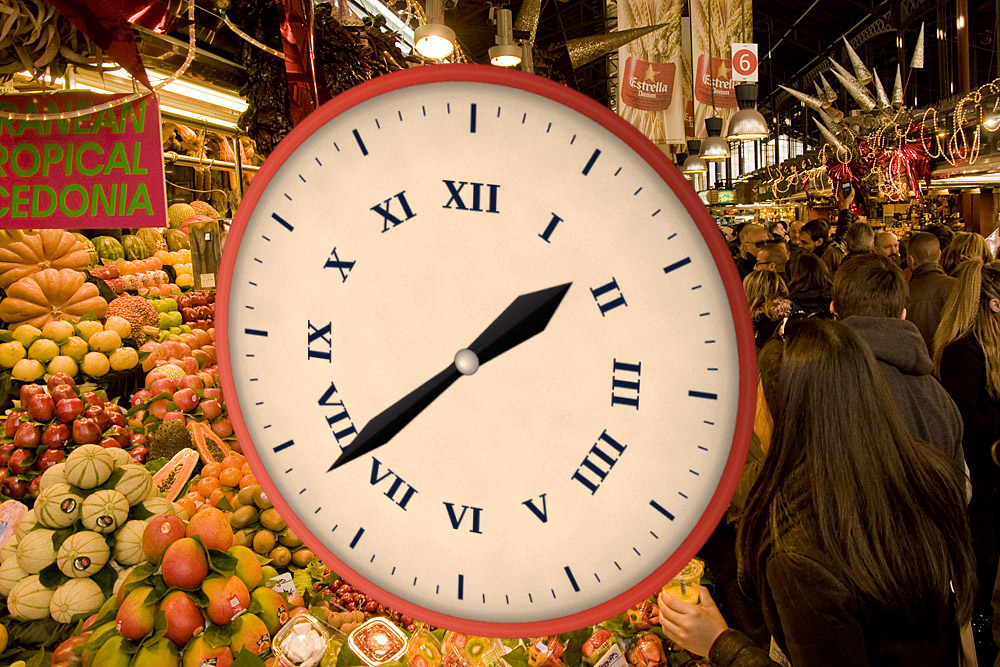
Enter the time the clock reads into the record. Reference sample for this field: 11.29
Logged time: 1.38
